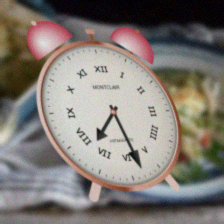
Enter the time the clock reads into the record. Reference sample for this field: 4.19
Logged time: 7.28
